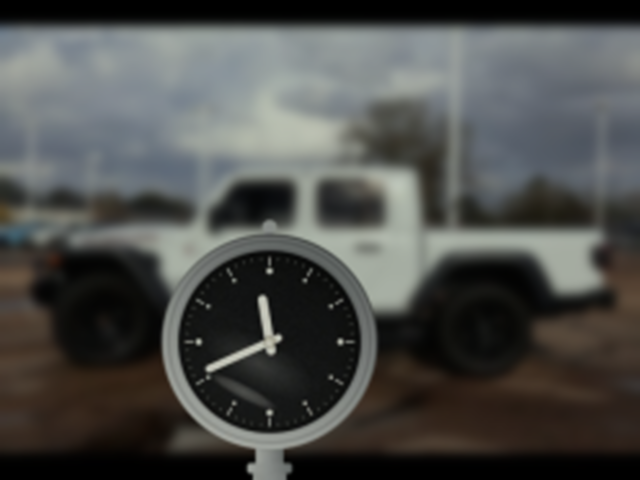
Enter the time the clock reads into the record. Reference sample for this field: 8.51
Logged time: 11.41
